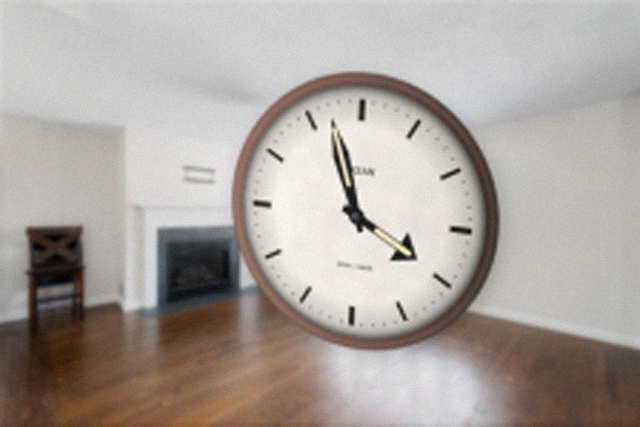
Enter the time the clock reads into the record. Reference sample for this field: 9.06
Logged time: 3.57
